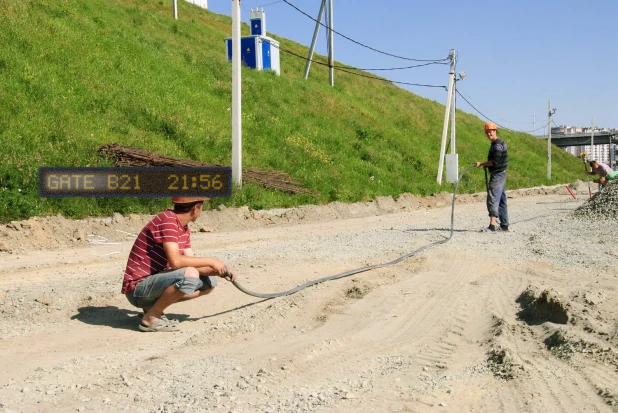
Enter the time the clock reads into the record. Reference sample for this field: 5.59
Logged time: 21.56
